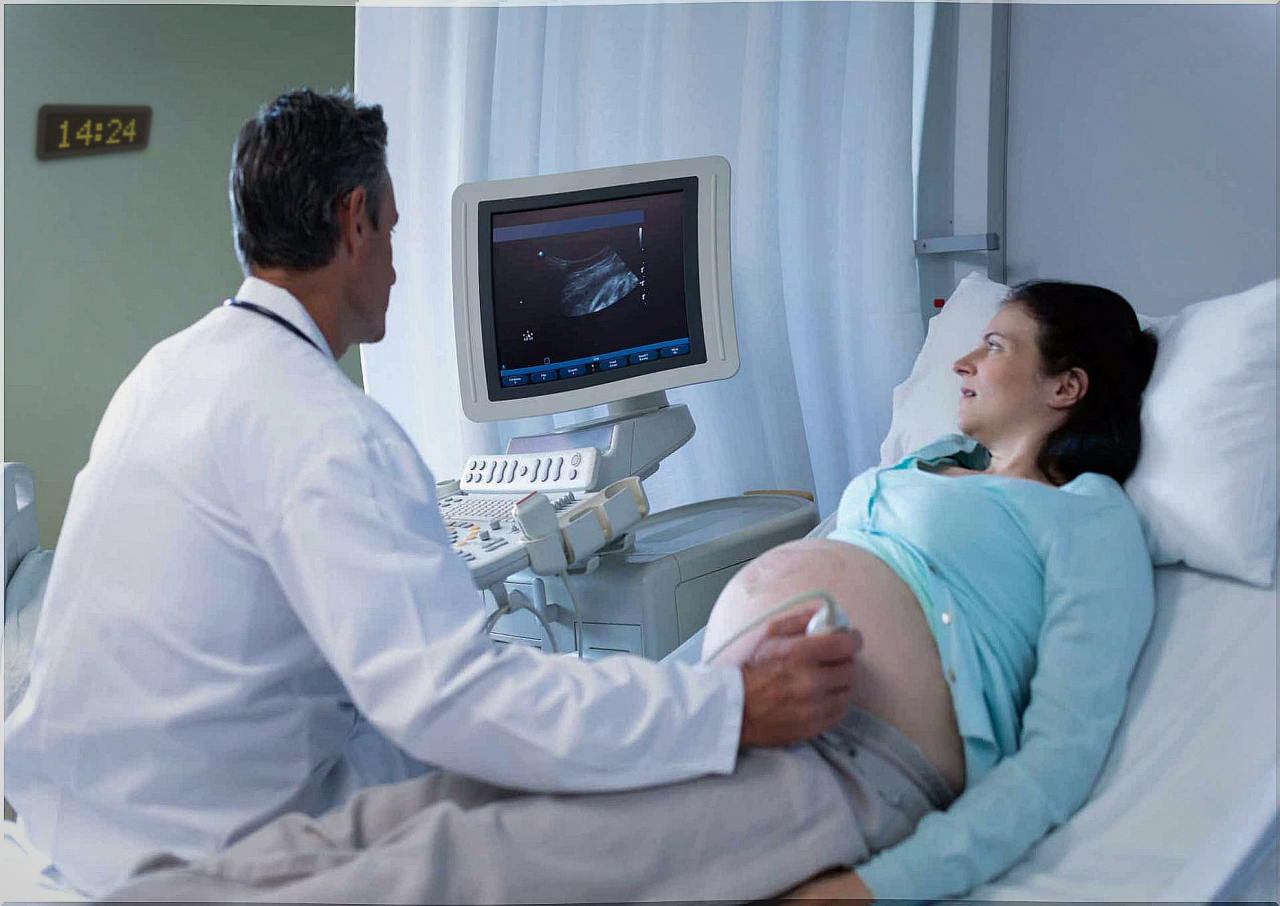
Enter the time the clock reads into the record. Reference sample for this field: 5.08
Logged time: 14.24
